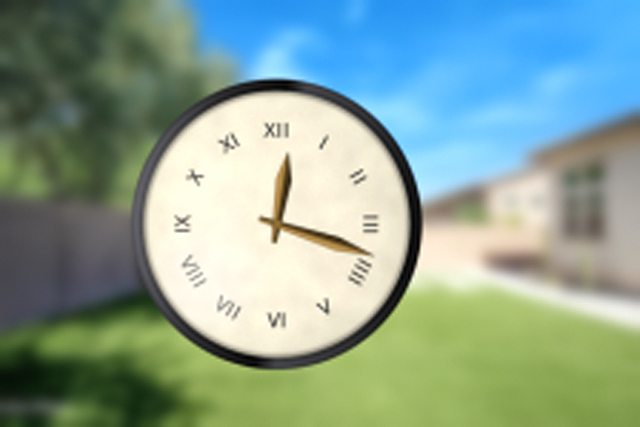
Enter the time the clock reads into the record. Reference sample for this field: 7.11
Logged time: 12.18
